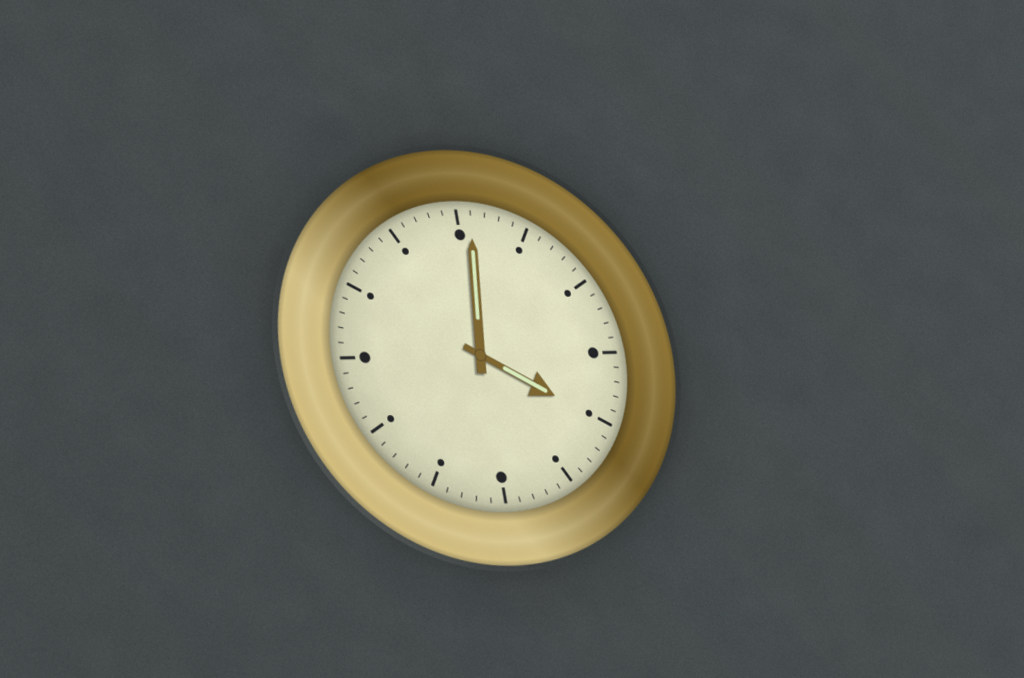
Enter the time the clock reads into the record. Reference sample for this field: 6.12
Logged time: 4.01
